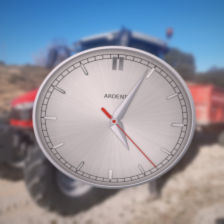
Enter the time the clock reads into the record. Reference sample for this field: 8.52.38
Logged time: 5.04.23
